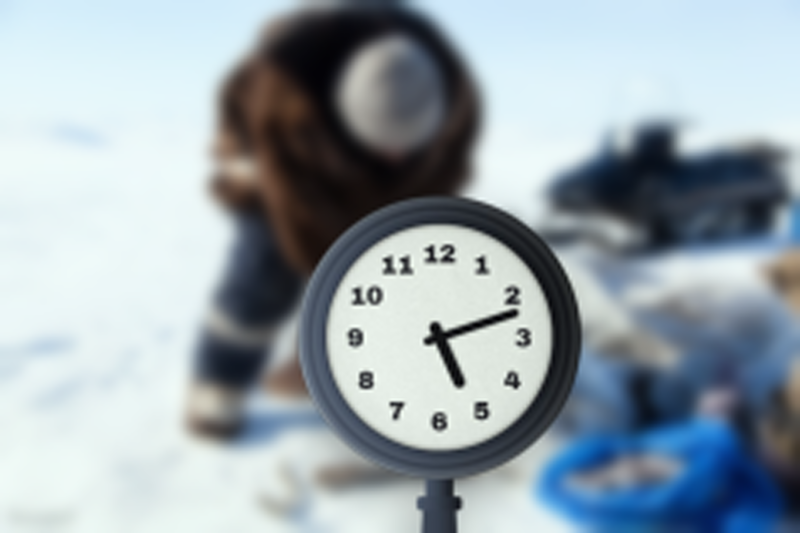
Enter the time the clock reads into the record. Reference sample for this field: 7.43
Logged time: 5.12
